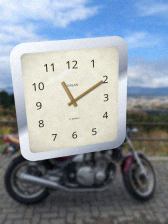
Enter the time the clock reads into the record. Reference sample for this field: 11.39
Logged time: 11.10
